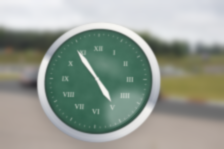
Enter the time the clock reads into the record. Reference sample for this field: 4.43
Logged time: 4.54
